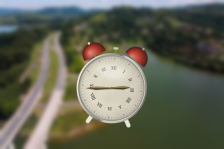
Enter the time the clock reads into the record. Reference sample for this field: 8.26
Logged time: 2.44
